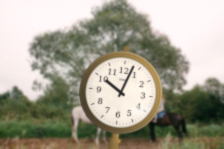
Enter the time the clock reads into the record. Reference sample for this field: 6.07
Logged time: 10.03
